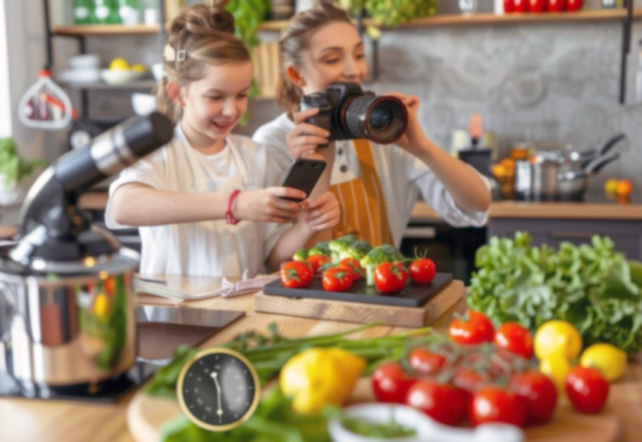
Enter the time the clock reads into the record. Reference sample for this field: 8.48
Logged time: 11.30
